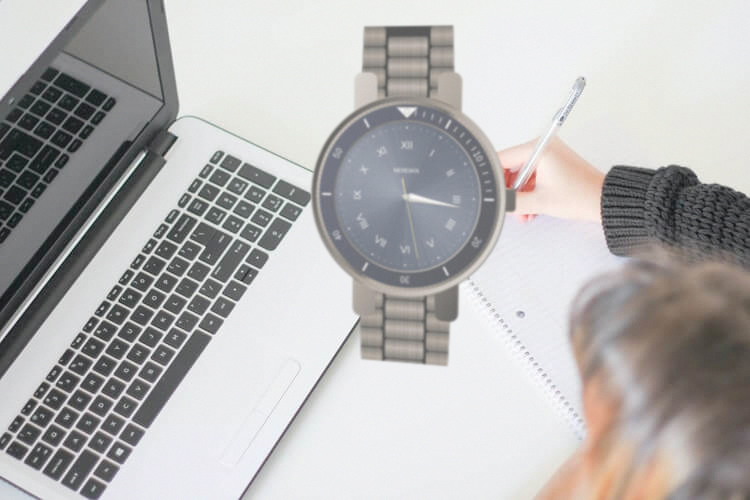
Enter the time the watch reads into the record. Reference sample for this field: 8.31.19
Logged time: 3.16.28
